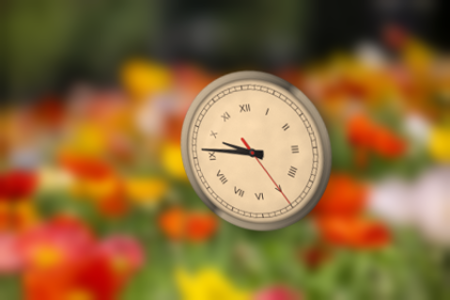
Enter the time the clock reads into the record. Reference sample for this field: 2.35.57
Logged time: 9.46.25
